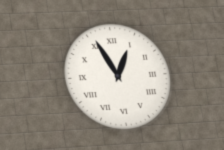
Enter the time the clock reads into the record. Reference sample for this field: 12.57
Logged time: 12.56
